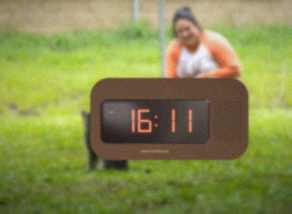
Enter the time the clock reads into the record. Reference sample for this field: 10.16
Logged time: 16.11
